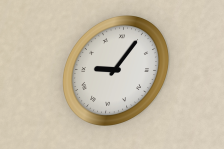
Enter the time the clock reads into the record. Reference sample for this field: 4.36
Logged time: 9.05
